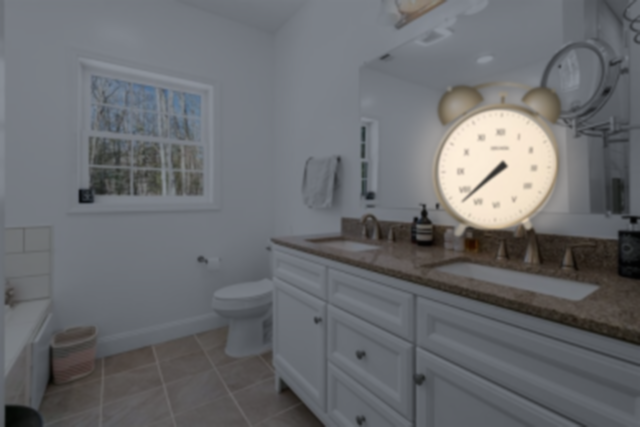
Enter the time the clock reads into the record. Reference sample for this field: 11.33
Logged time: 7.38
